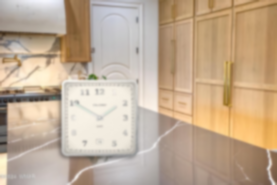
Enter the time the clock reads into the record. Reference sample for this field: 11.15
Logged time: 1.50
